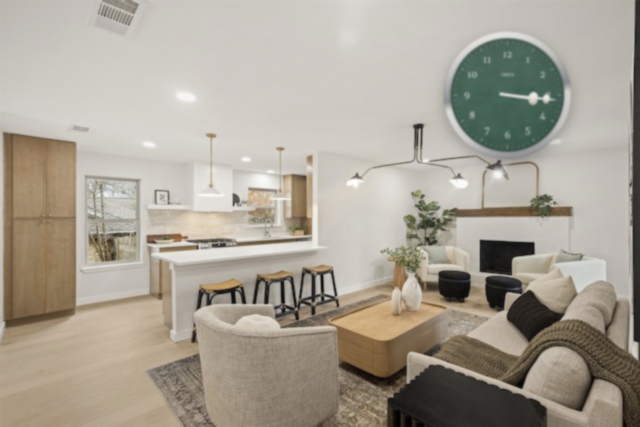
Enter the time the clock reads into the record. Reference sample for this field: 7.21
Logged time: 3.16
